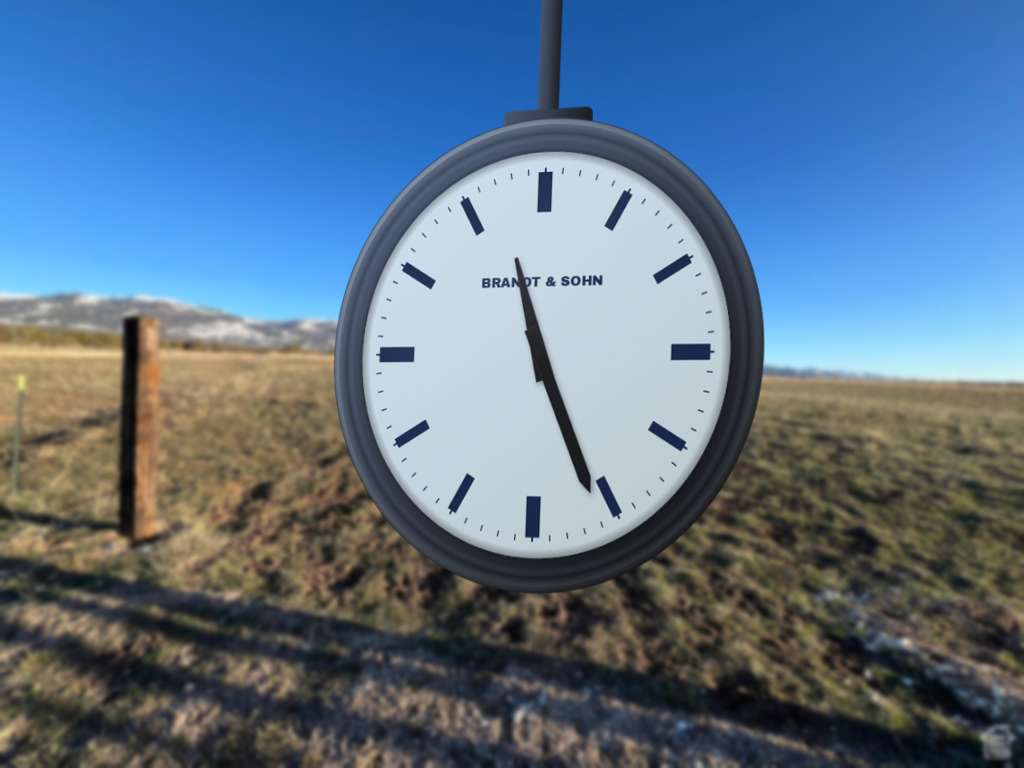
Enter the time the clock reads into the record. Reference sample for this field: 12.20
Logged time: 11.26
